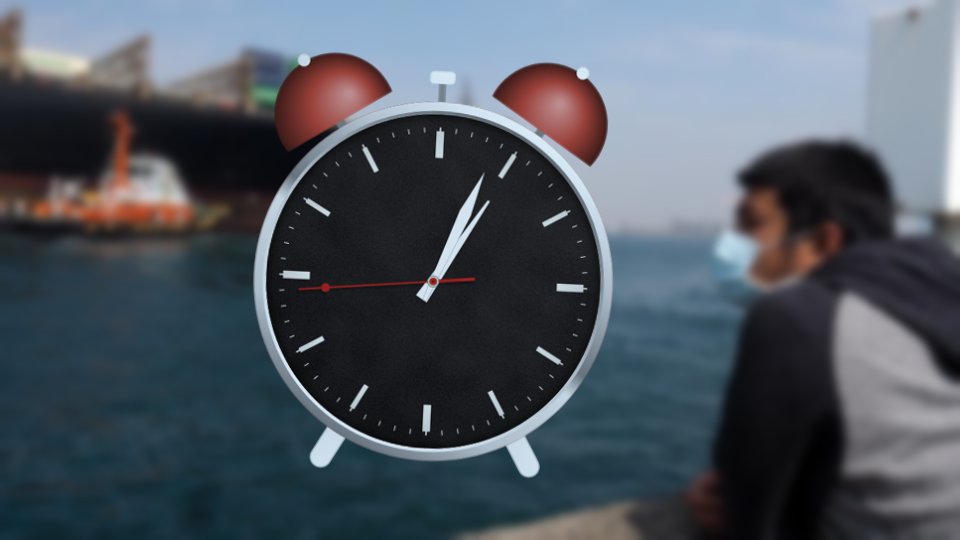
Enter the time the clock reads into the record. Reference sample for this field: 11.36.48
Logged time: 1.03.44
